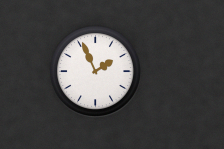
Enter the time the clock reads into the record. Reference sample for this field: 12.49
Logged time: 1.56
